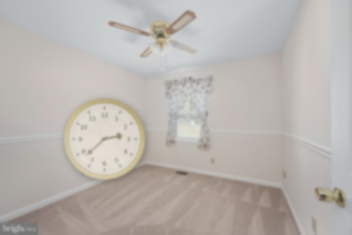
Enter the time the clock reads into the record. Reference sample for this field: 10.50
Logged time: 2.38
